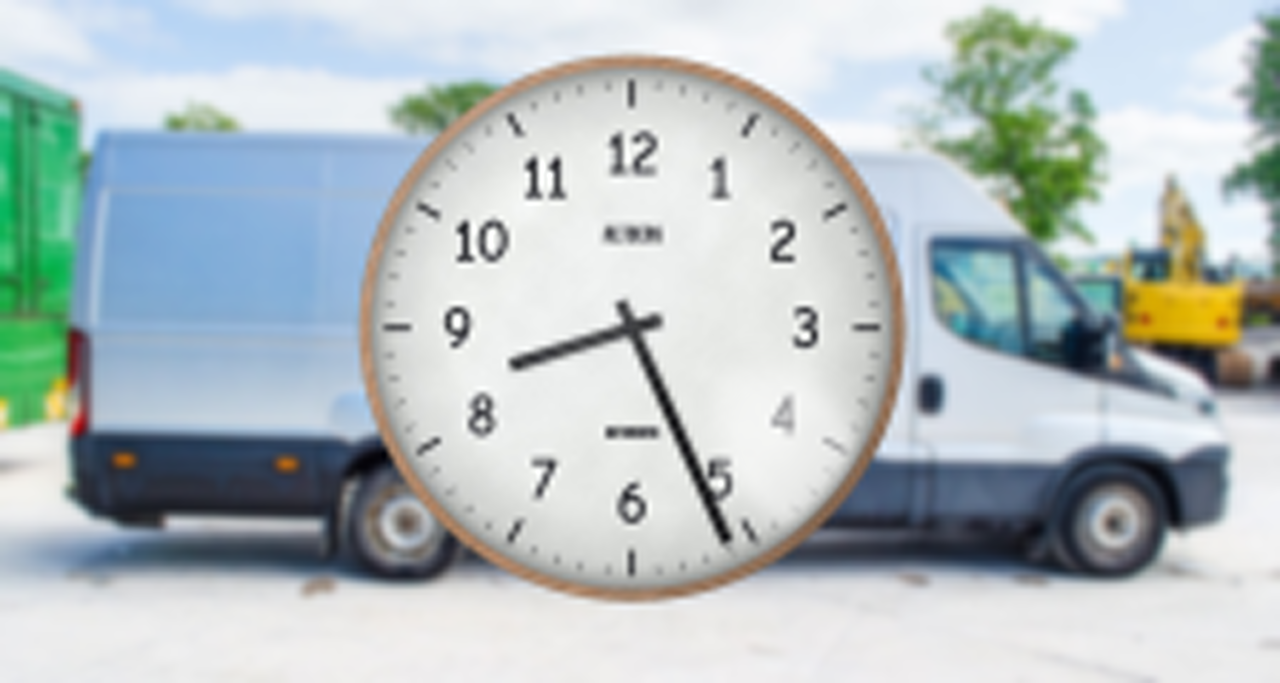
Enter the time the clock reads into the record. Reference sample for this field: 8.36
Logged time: 8.26
